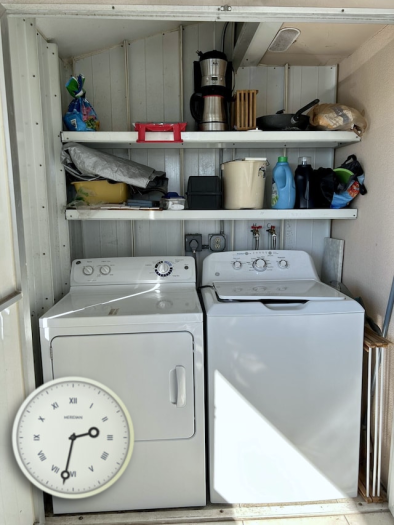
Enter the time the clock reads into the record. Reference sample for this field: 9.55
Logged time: 2.32
